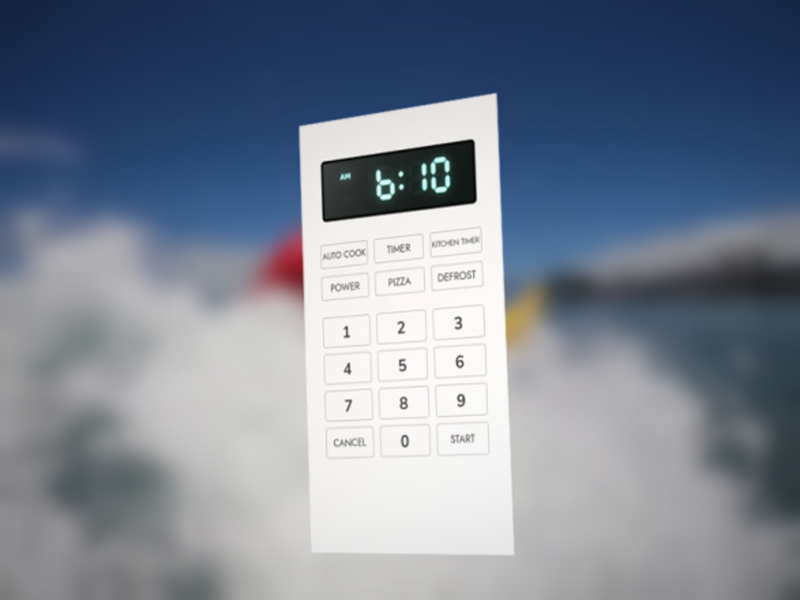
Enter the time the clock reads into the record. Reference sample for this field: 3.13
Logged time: 6.10
